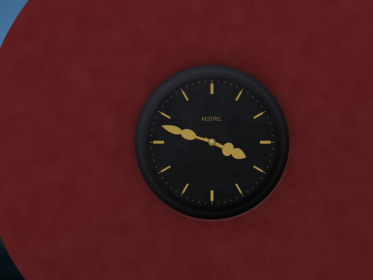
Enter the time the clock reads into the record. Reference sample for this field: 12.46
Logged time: 3.48
